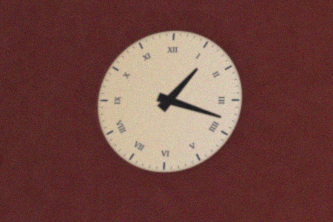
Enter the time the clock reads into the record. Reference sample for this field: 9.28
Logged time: 1.18
